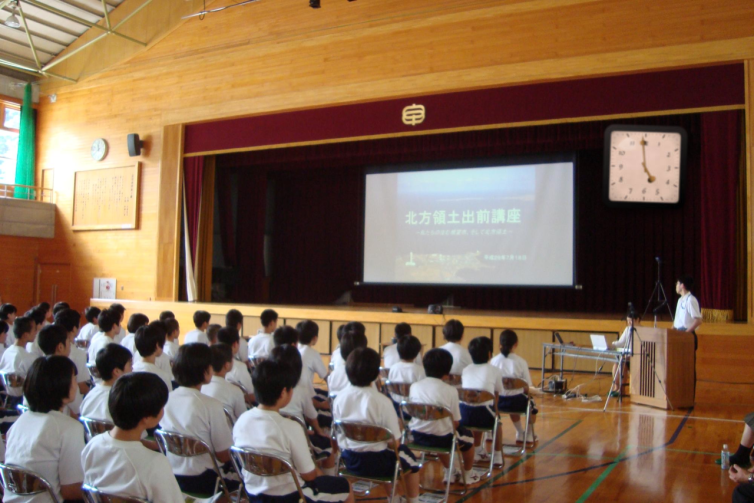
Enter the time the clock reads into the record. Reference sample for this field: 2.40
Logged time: 4.59
